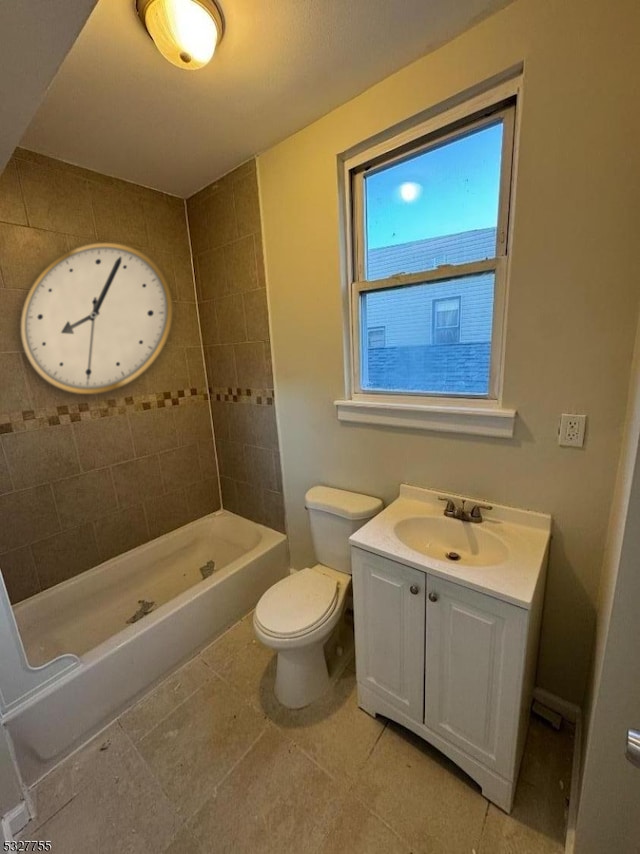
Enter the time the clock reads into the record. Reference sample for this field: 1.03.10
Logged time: 8.03.30
